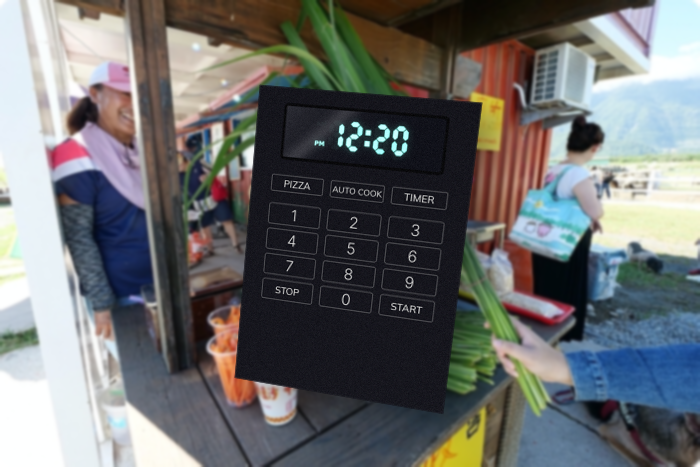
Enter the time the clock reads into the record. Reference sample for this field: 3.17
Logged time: 12.20
